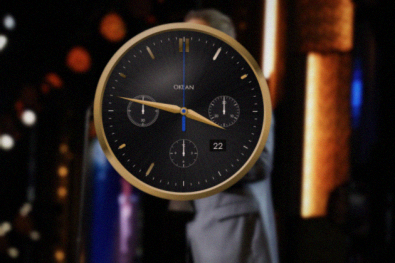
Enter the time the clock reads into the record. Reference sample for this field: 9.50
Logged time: 3.47
